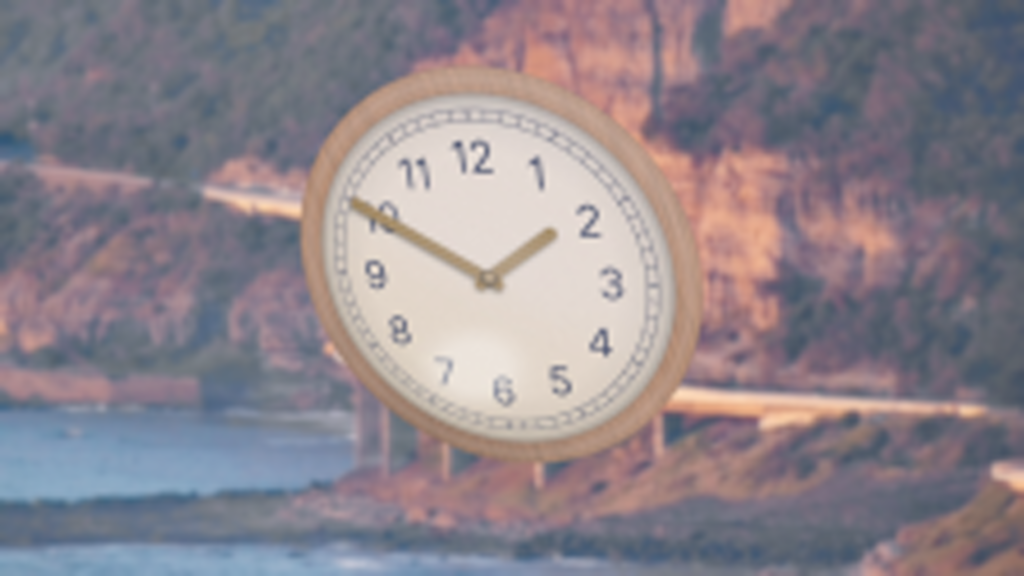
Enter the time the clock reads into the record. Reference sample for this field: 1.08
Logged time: 1.50
